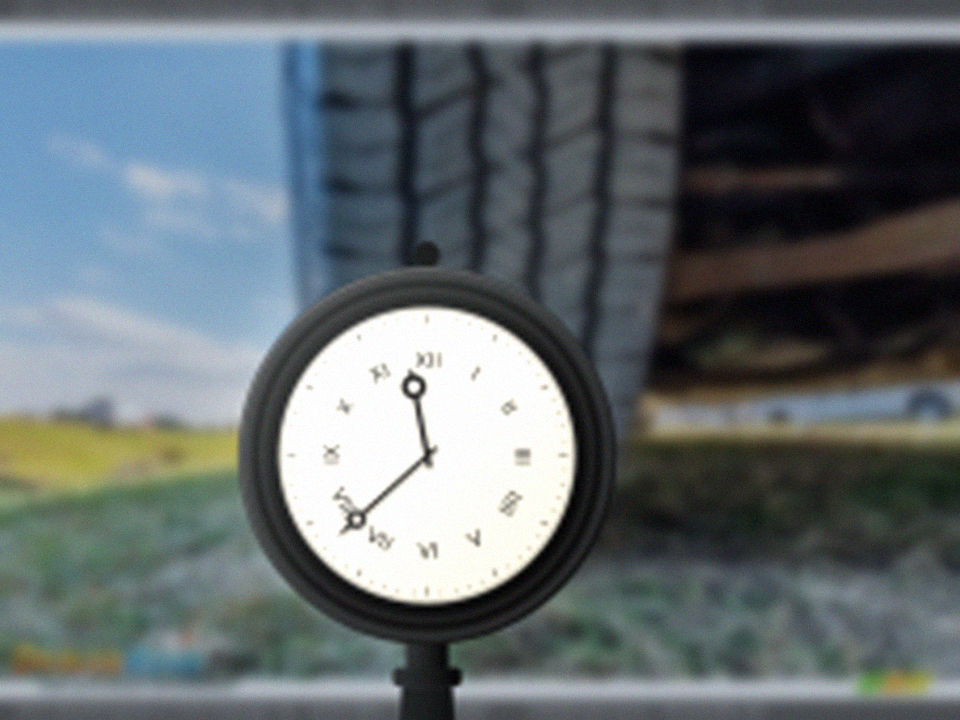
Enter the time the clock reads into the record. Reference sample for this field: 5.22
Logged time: 11.38
